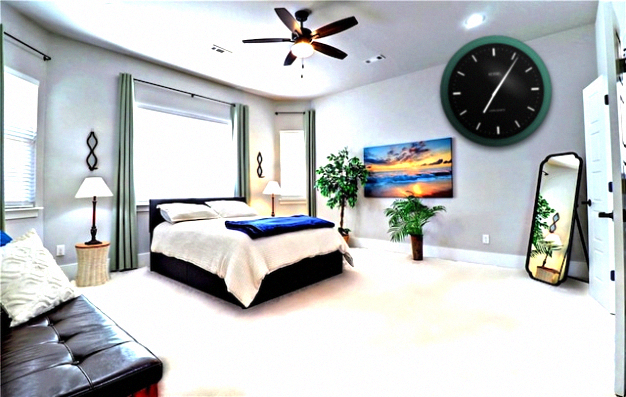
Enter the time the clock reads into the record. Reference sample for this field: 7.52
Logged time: 7.06
